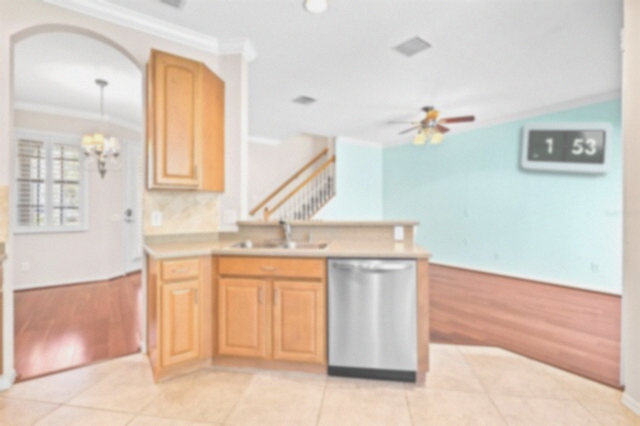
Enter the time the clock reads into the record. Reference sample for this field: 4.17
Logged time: 1.53
